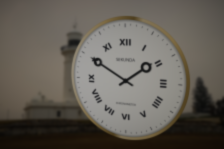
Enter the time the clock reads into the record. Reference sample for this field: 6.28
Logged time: 1.50
